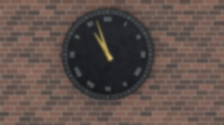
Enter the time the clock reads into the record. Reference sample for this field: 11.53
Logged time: 10.57
